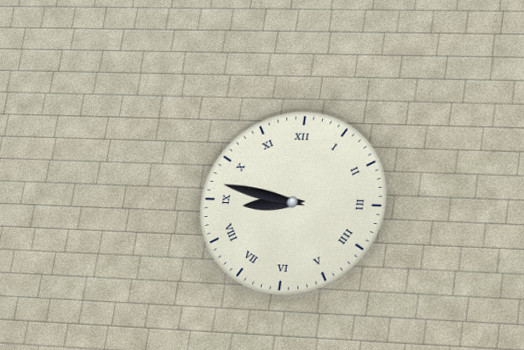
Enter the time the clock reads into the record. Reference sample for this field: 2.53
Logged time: 8.47
